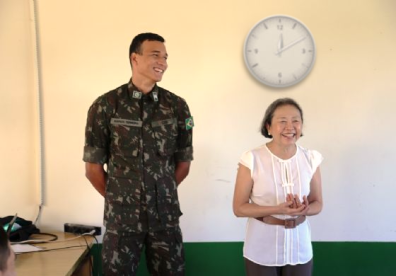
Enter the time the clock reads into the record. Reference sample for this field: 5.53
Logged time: 12.10
